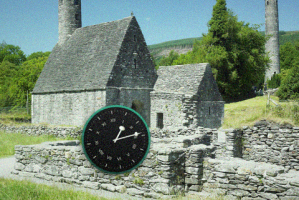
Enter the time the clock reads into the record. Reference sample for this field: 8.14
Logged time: 1.14
